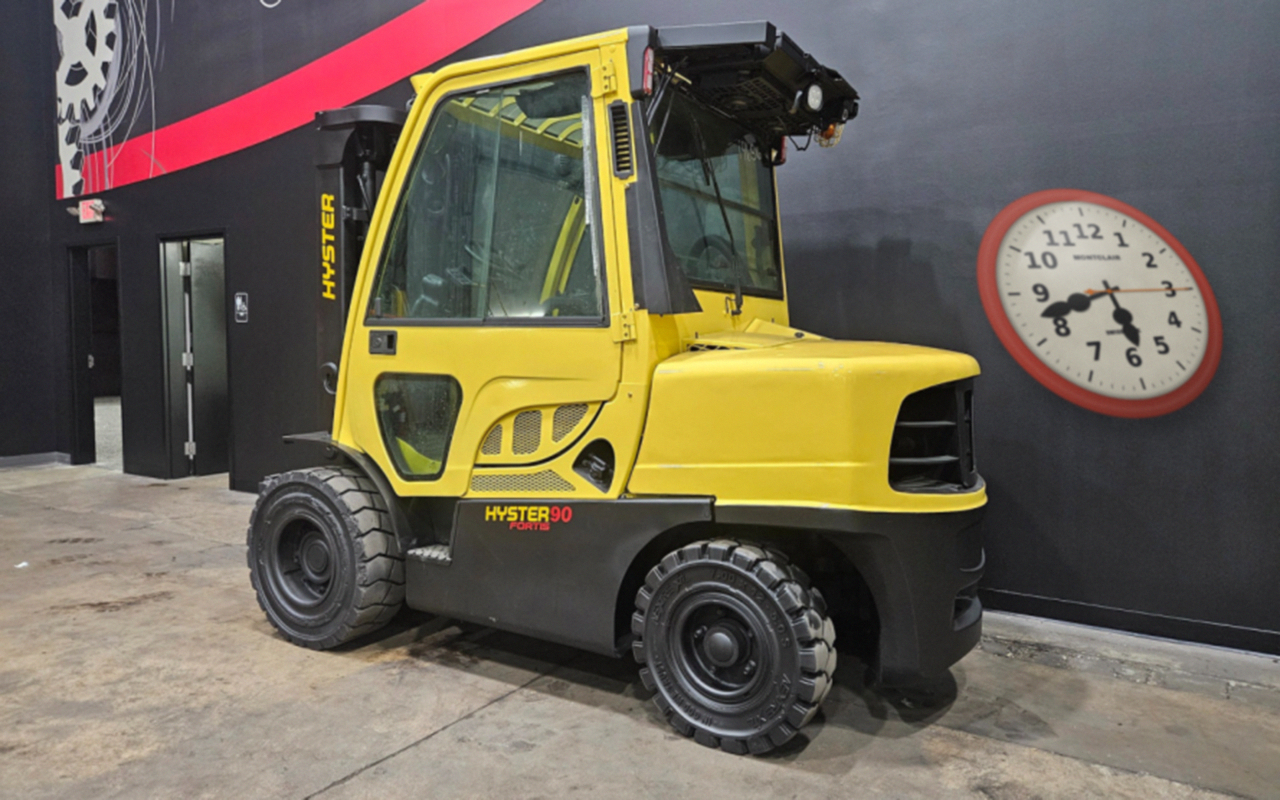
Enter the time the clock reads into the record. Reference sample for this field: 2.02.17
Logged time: 5.42.15
